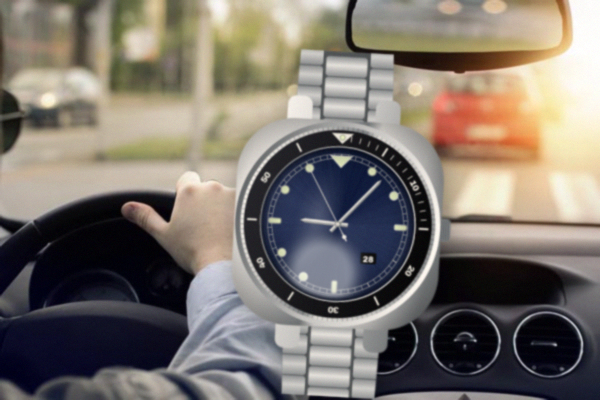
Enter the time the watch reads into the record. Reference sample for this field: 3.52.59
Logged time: 9.06.55
